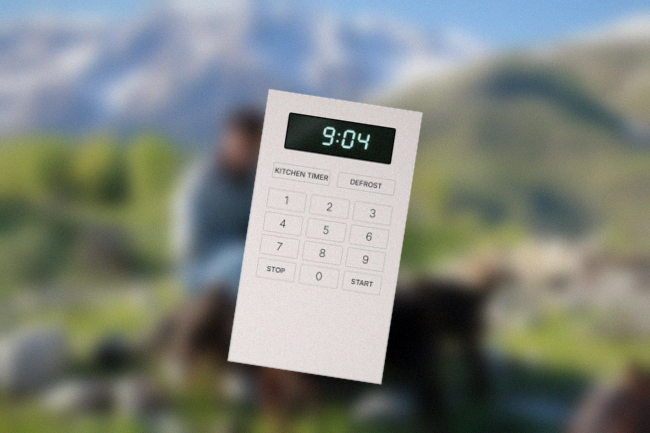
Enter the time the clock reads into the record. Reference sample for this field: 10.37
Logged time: 9.04
